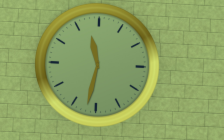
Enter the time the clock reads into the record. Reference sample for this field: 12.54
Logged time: 11.32
